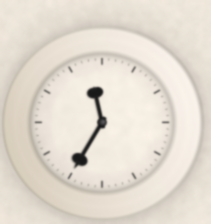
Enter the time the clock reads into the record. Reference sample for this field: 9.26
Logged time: 11.35
